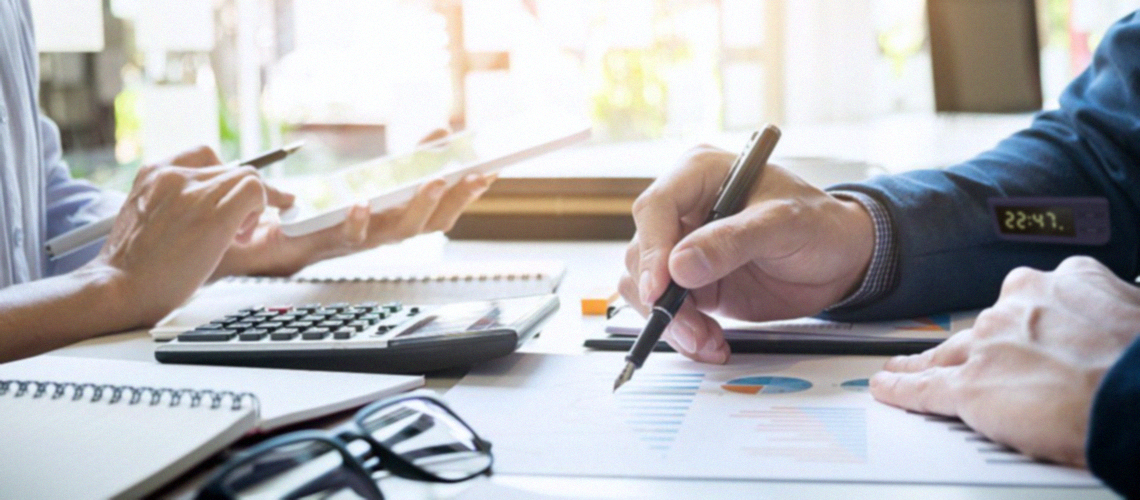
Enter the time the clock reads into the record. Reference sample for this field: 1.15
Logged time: 22.47
